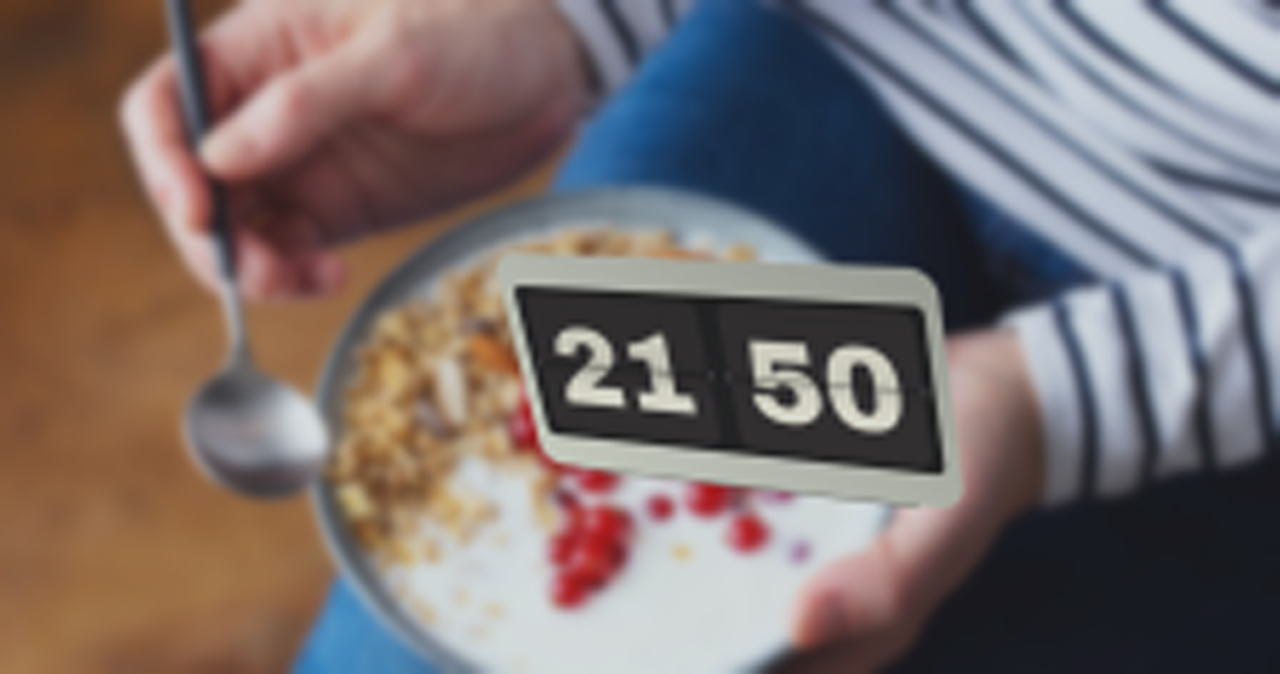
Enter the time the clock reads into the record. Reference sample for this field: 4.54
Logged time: 21.50
